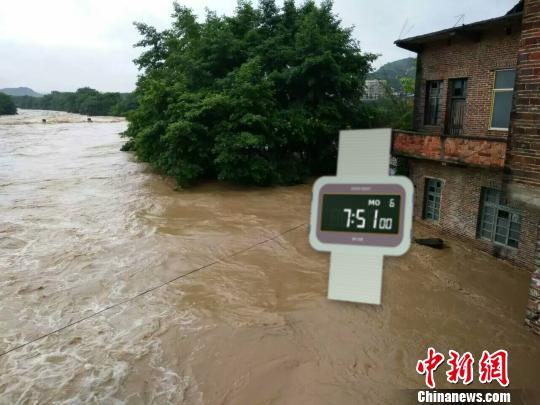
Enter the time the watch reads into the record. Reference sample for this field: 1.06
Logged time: 7.51
